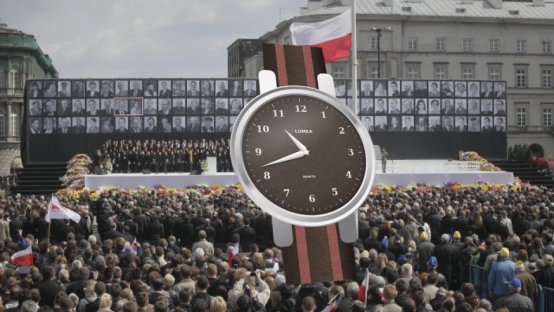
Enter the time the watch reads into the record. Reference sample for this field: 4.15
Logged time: 10.42
